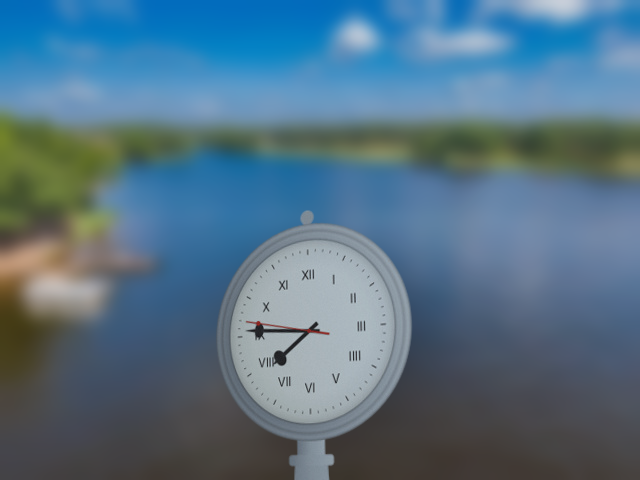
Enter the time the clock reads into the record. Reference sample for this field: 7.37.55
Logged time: 7.45.47
